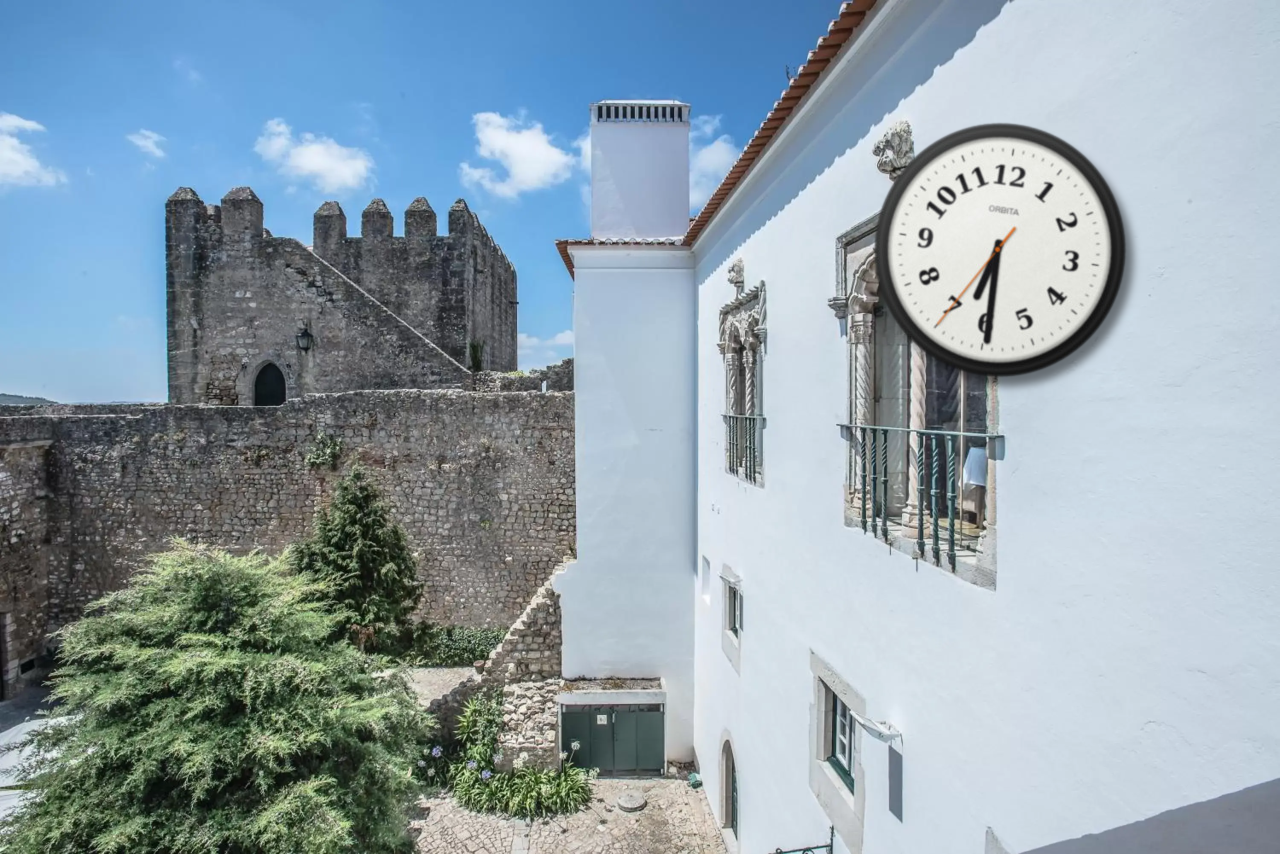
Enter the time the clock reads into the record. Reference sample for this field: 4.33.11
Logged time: 6.29.35
